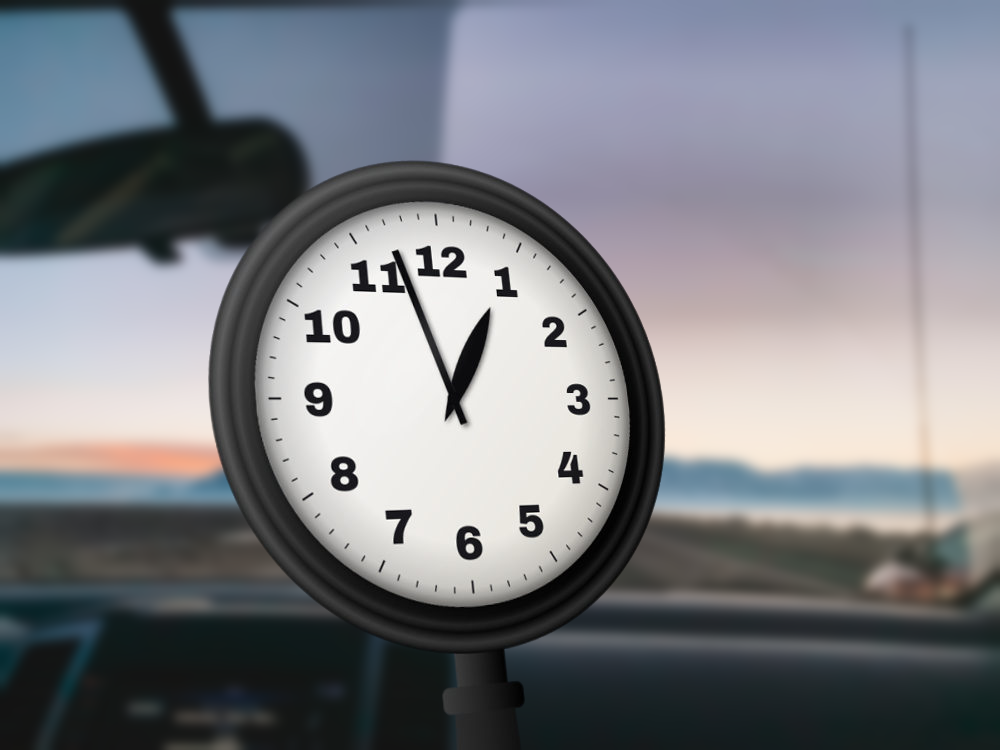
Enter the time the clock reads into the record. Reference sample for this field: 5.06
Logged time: 12.57
